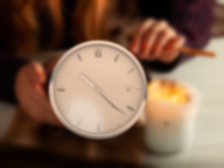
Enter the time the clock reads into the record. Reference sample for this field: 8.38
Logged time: 10.22
